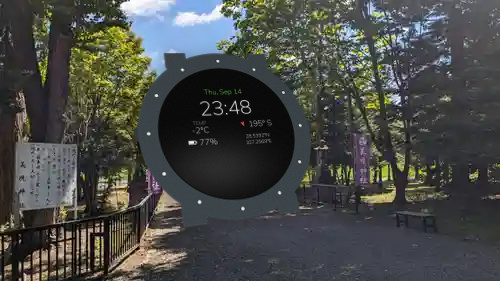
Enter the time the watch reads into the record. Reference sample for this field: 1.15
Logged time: 23.48
